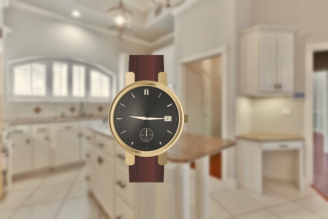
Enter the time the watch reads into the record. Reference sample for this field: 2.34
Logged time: 9.15
